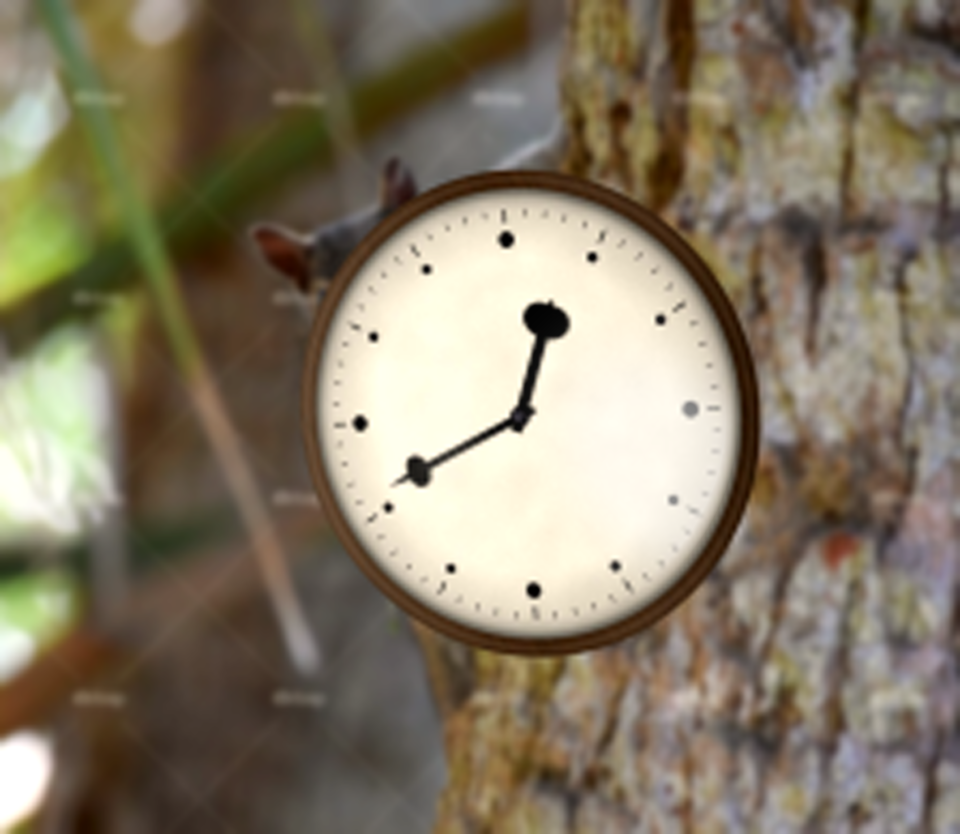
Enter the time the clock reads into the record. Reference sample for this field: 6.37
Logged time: 12.41
